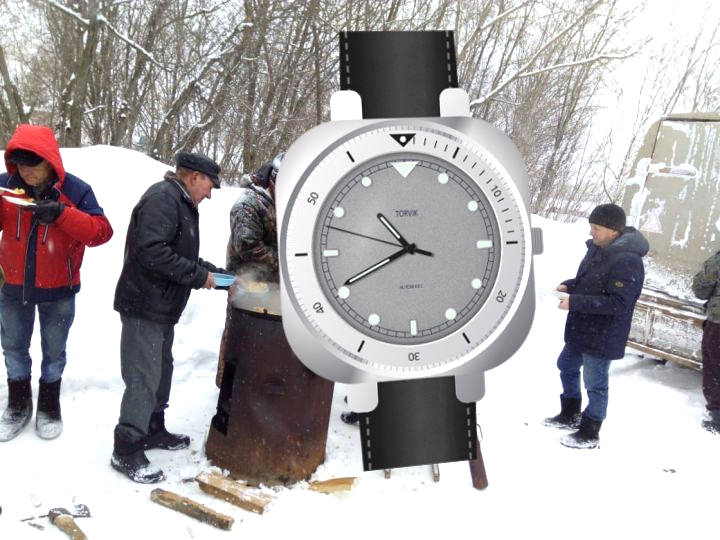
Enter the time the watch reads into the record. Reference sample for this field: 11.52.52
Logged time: 10.40.48
